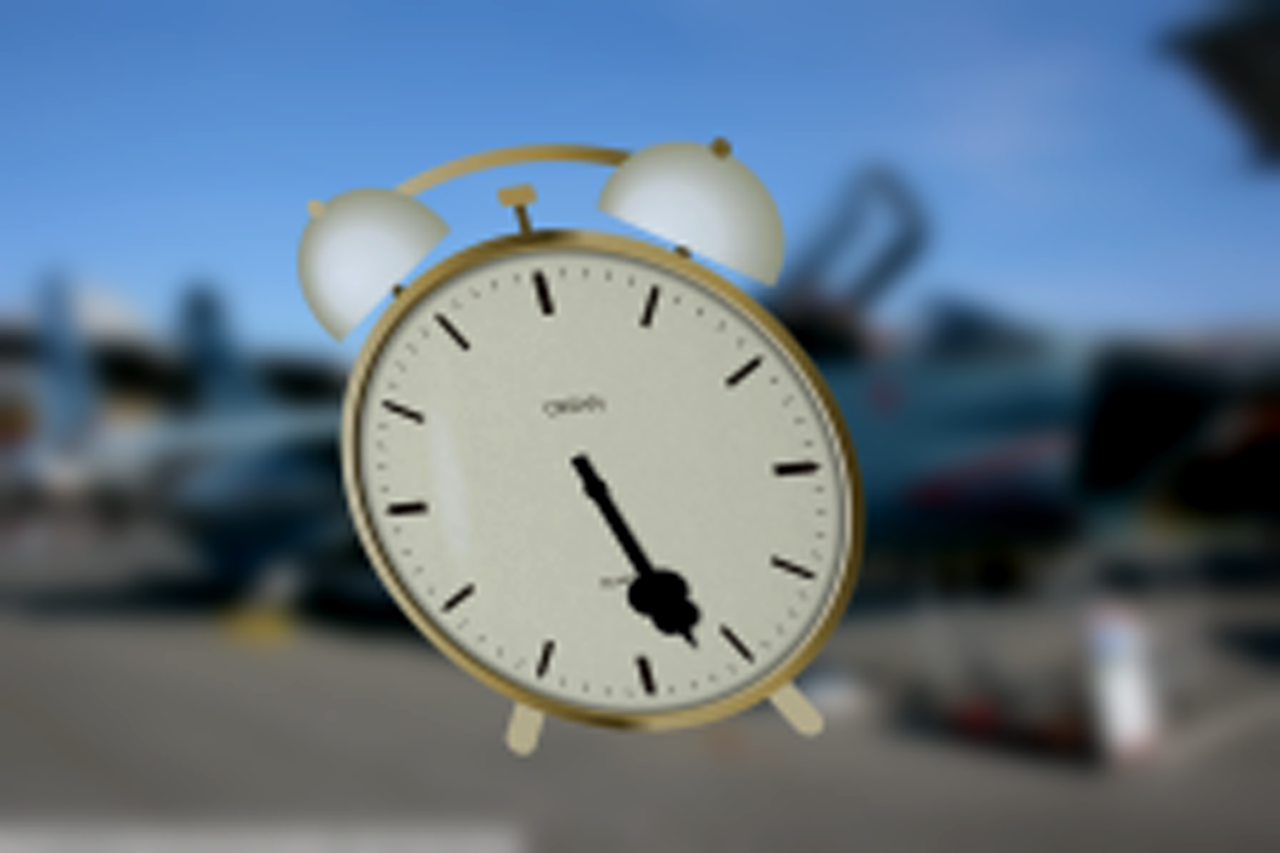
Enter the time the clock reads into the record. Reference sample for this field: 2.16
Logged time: 5.27
